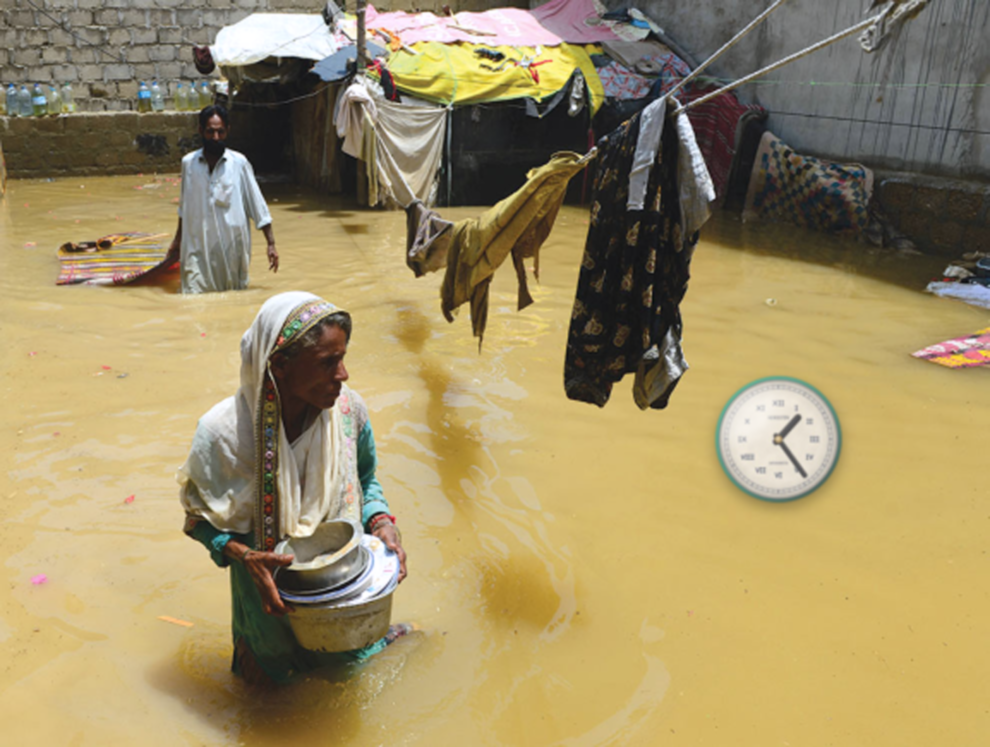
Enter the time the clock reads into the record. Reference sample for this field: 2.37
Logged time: 1.24
